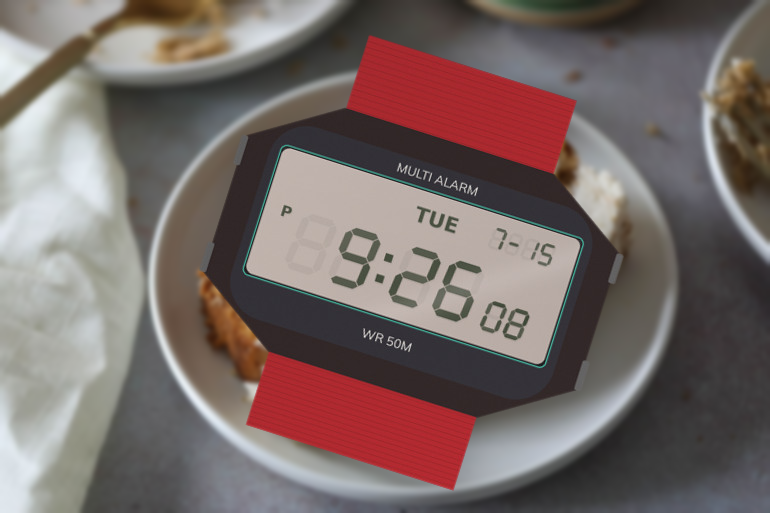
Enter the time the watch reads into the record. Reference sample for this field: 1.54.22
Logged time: 9.26.08
